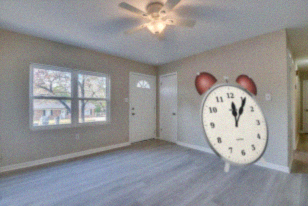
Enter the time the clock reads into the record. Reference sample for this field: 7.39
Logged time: 12.06
